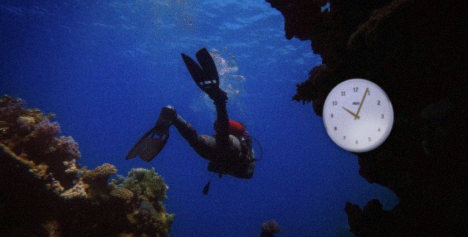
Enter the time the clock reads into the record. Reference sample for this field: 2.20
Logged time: 10.04
